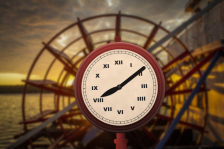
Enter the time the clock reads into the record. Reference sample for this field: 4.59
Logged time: 8.09
